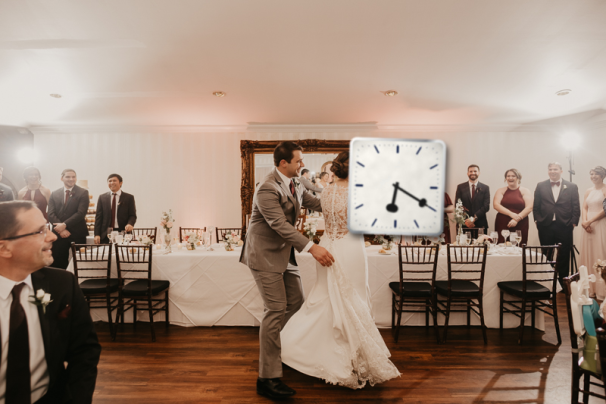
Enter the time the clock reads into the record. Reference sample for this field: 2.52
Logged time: 6.20
